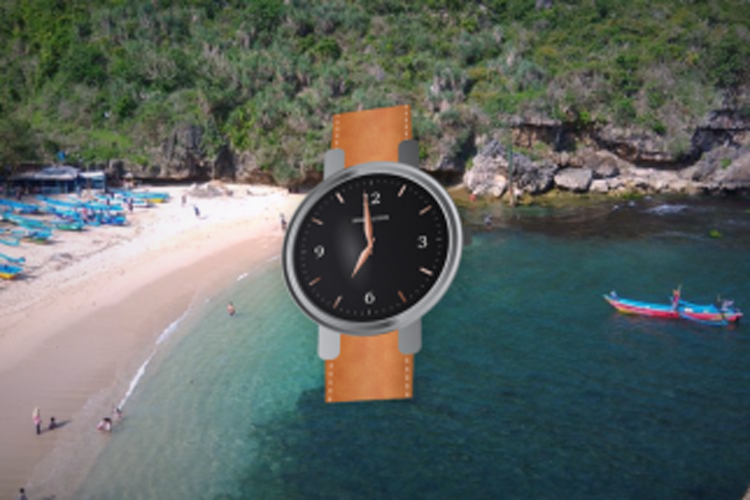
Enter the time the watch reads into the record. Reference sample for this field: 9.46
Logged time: 6.59
